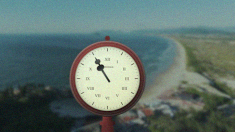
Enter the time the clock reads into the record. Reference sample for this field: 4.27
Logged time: 10.55
